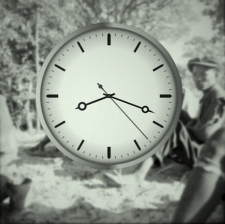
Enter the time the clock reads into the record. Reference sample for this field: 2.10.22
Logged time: 8.18.23
